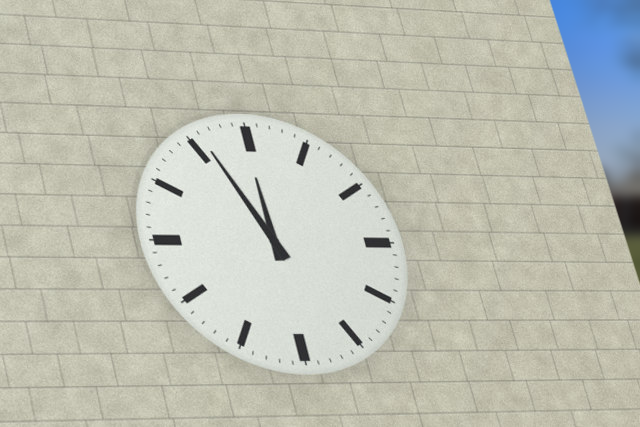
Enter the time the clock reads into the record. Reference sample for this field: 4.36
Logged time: 11.56
